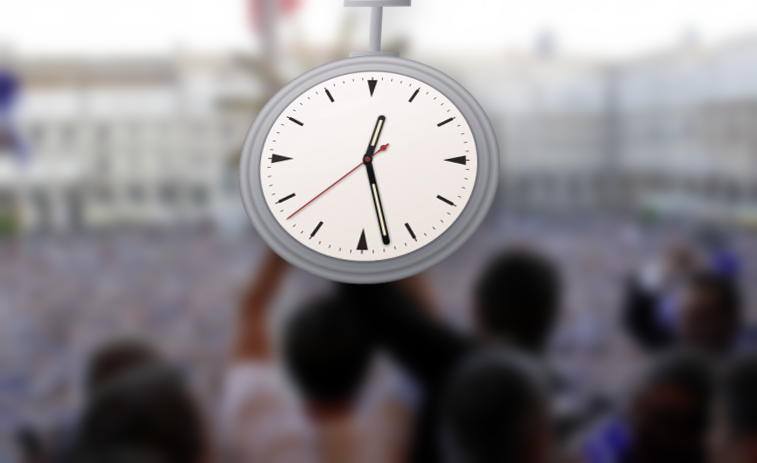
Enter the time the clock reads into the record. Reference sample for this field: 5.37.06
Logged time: 12.27.38
